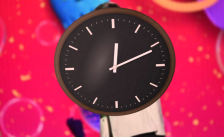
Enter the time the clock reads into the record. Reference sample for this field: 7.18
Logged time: 12.11
